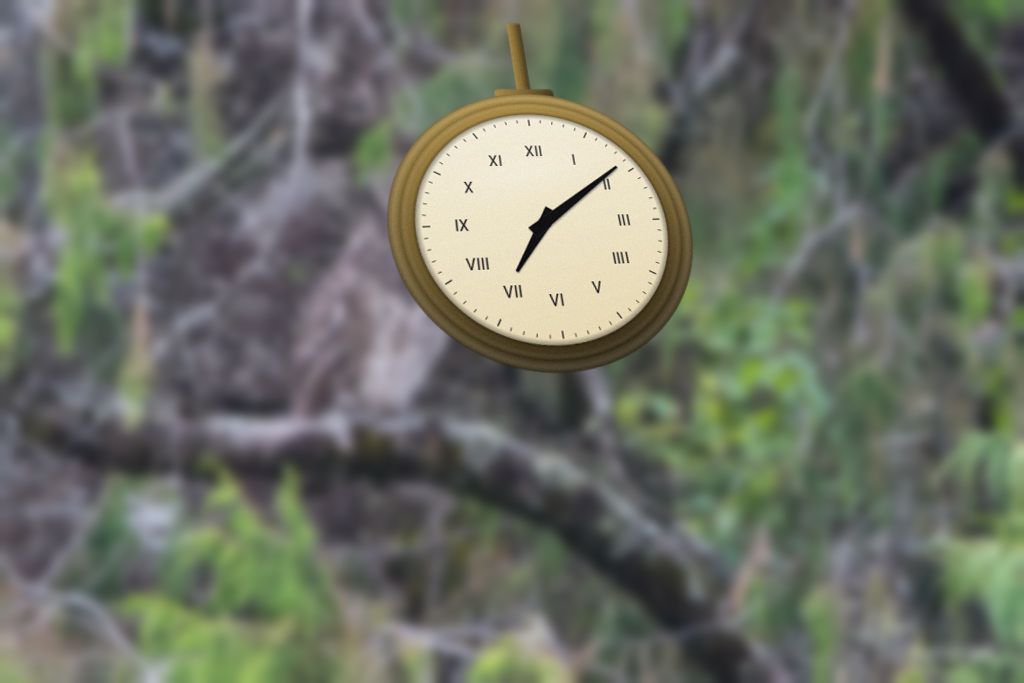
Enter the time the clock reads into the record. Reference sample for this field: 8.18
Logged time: 7.09
